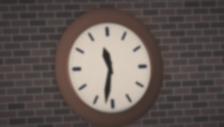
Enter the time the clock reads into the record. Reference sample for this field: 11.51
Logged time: 11.32
